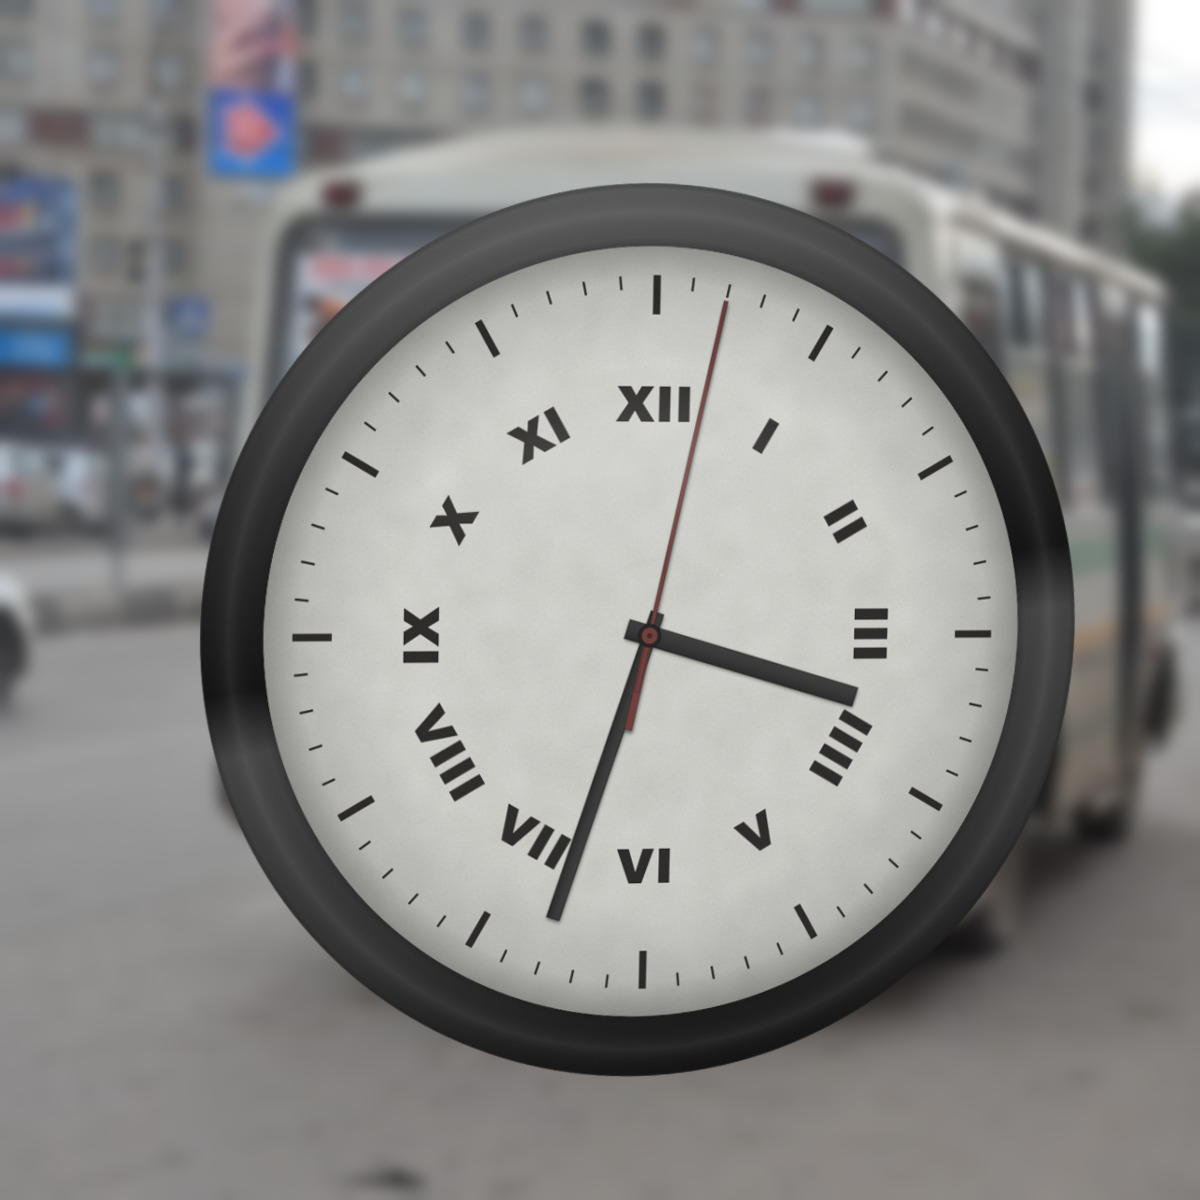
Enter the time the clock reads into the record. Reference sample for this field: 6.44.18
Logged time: 3.33.02
